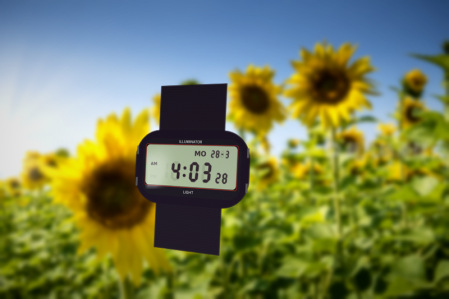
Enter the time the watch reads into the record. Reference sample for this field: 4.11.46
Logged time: 4.03.28
